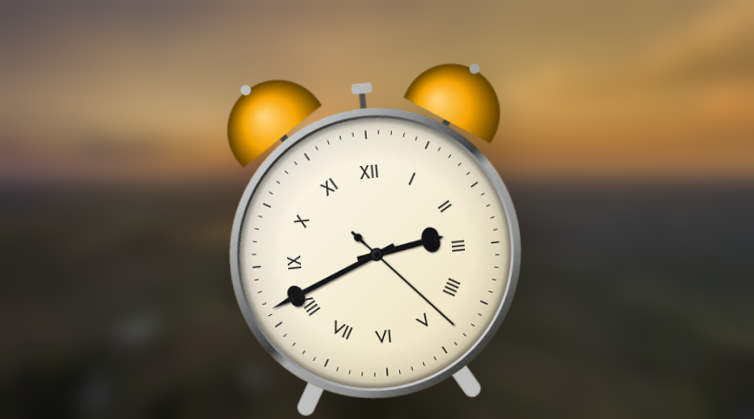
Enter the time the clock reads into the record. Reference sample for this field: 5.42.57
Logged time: 2.41.23
